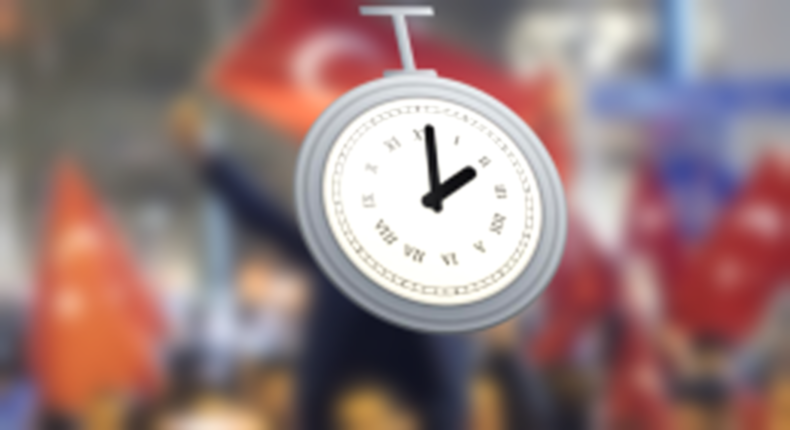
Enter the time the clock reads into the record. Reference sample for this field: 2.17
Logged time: 2.01
